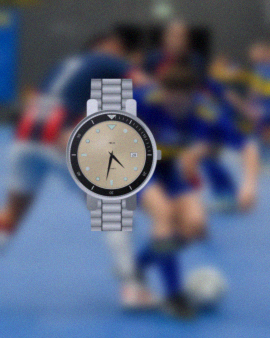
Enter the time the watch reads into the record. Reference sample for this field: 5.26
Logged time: 4.32
